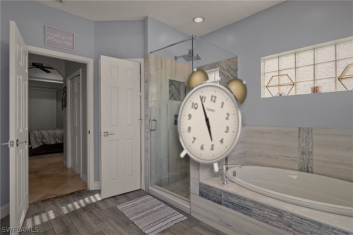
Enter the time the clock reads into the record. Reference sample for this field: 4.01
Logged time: 4.54
